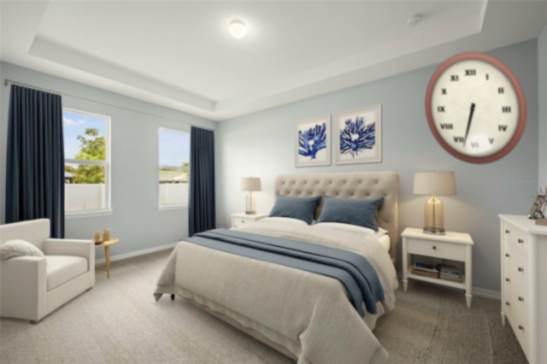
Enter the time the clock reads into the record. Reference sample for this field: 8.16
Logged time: 6.33
